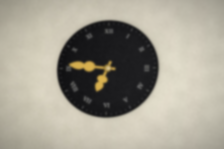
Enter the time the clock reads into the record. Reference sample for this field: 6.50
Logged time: 6.46
